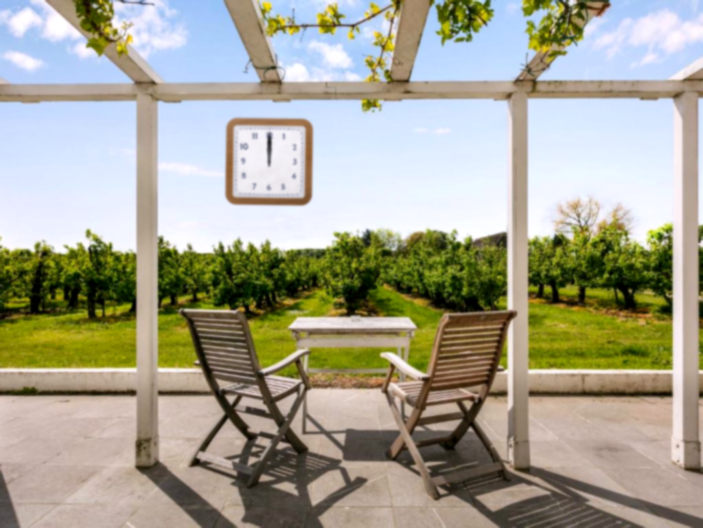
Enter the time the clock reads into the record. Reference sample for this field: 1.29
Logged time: 12.00
